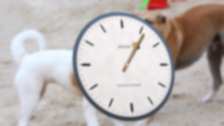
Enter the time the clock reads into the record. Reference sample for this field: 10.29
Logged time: 1.06
